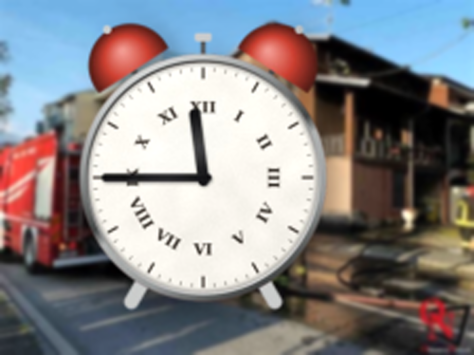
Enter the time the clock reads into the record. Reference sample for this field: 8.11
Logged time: 11.45
